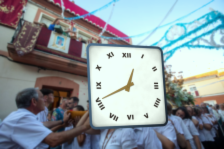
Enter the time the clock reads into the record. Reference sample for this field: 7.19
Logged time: 12.41
